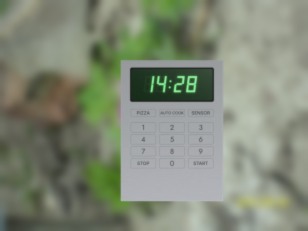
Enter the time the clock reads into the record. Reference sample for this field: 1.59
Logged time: 14.28
